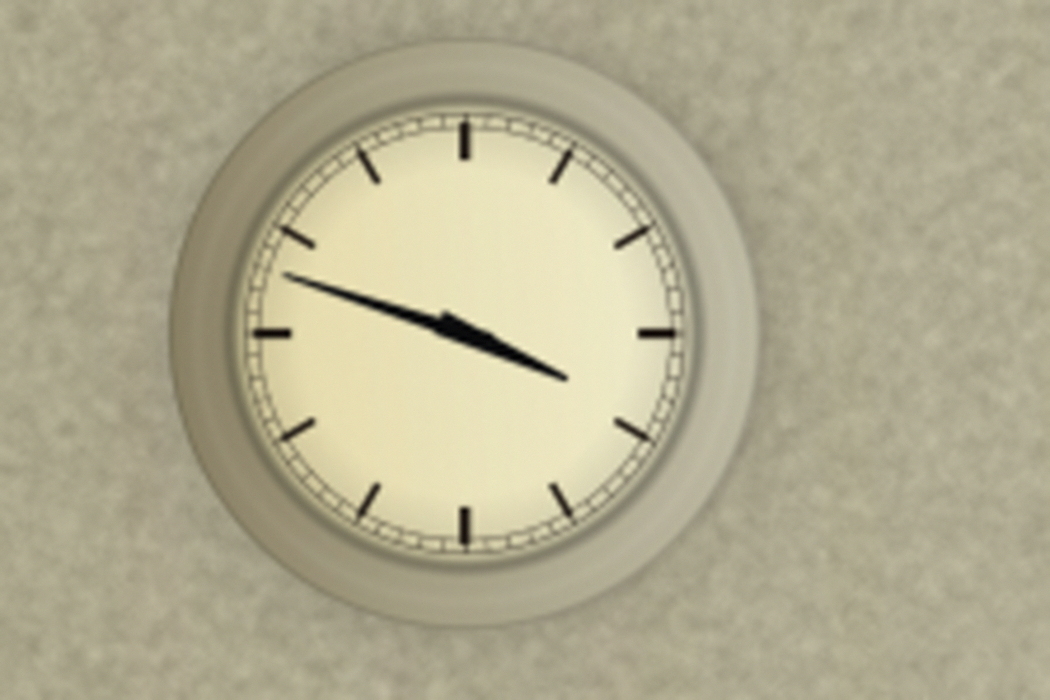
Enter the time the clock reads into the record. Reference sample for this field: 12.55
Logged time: 3.48
